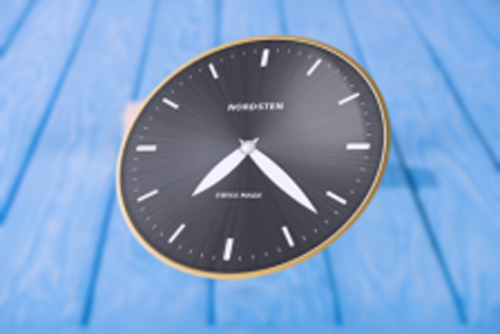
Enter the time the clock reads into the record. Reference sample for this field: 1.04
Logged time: 7.22
